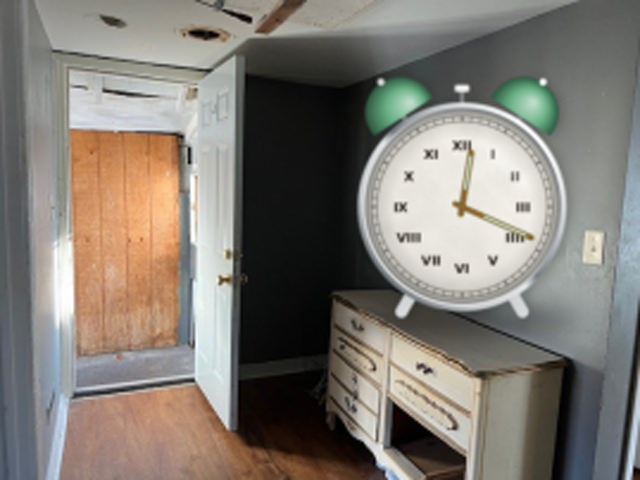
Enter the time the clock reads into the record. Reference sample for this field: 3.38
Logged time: 12.19
